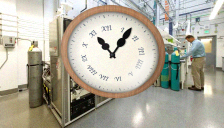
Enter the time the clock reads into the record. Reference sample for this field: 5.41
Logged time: 11.07
